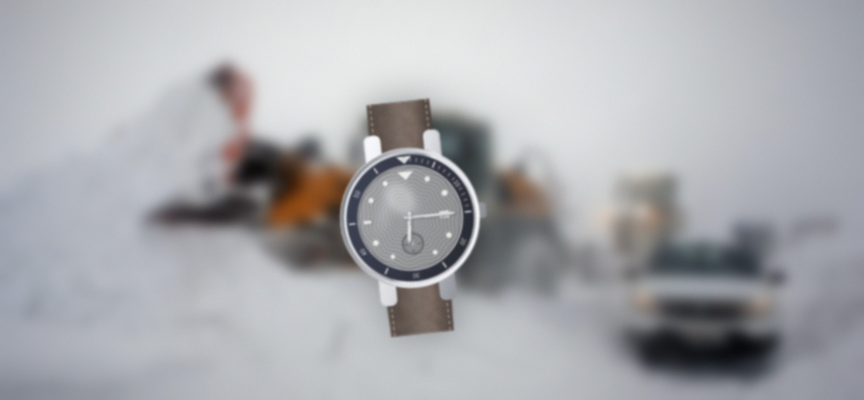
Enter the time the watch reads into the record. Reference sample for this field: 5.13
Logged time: 6.15
